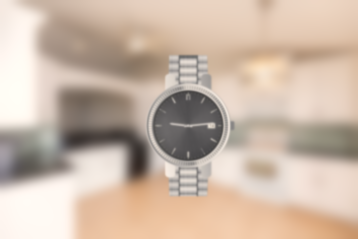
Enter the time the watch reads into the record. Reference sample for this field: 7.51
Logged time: 9.14
